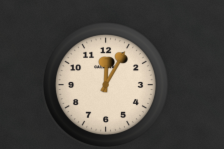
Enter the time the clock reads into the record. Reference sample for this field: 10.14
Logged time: 12.05
